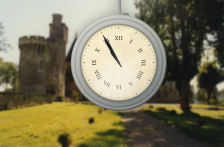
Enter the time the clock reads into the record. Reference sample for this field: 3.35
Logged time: 10.55
